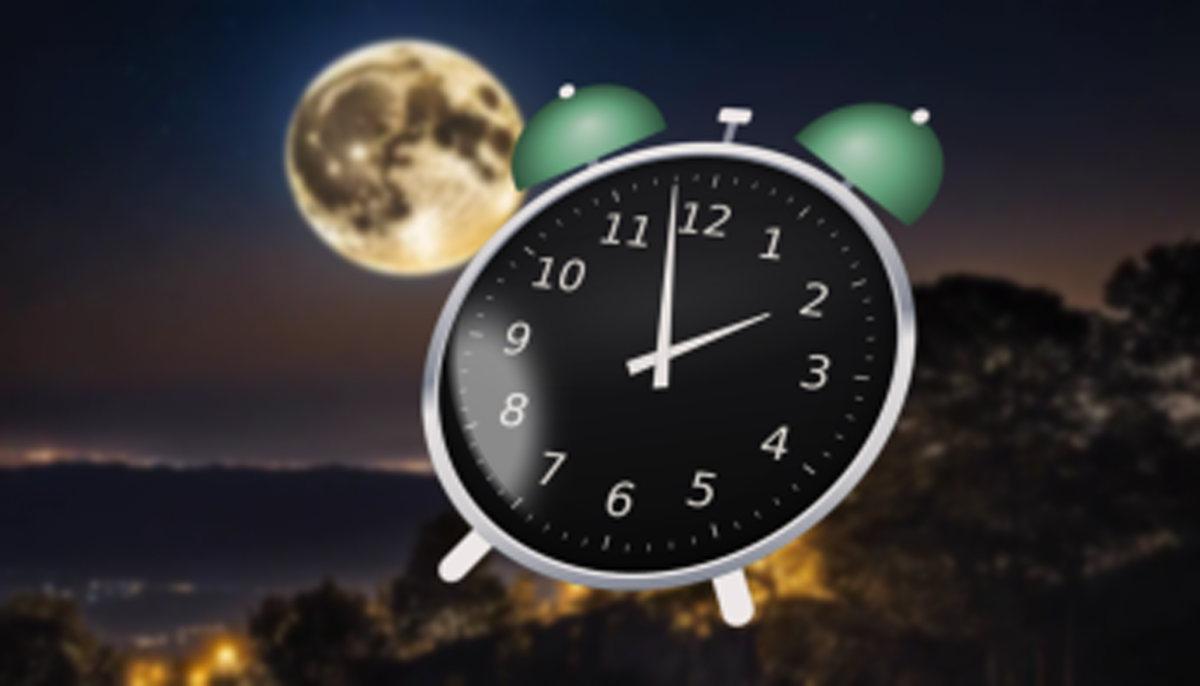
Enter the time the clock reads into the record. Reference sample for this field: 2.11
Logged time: 1.58
